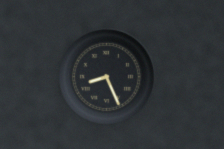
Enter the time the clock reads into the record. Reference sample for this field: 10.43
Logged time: 8.26
